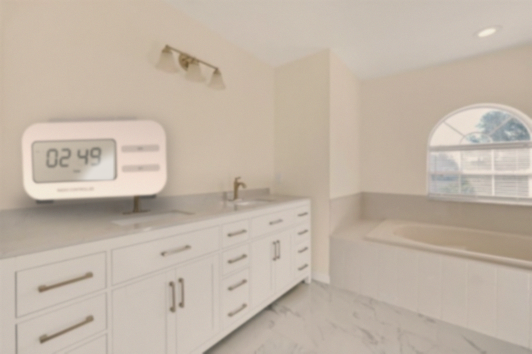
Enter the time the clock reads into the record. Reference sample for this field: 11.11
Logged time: 2.49
